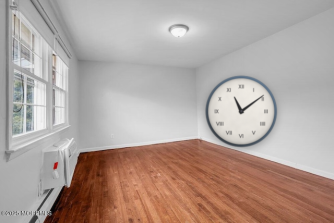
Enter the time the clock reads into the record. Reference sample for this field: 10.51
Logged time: 11.09
